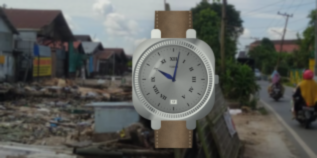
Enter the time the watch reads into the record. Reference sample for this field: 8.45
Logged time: 10.02
